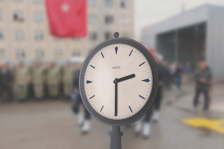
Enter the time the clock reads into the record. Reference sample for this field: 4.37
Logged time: 2.30
